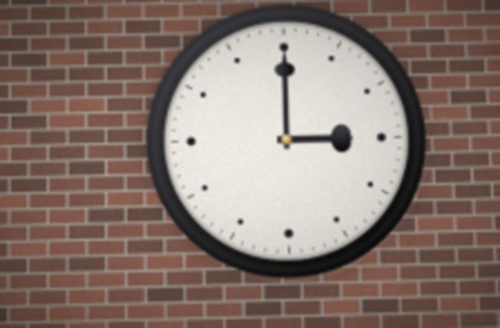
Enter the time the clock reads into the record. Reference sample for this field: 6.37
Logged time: 3.00
